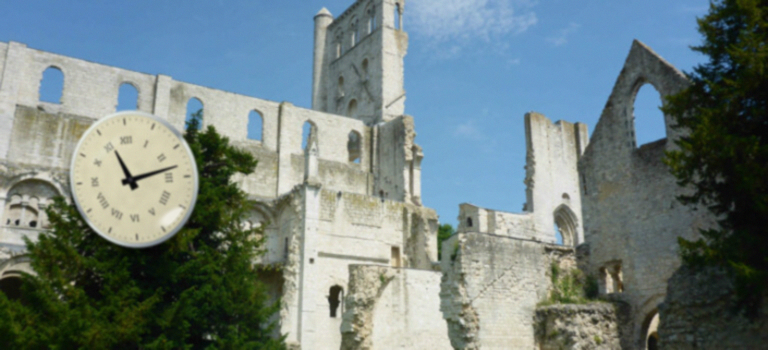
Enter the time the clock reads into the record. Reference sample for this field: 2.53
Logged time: 11.13
